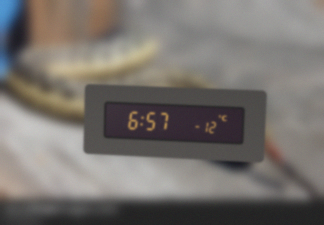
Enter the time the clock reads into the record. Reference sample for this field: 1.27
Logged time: 6.57
